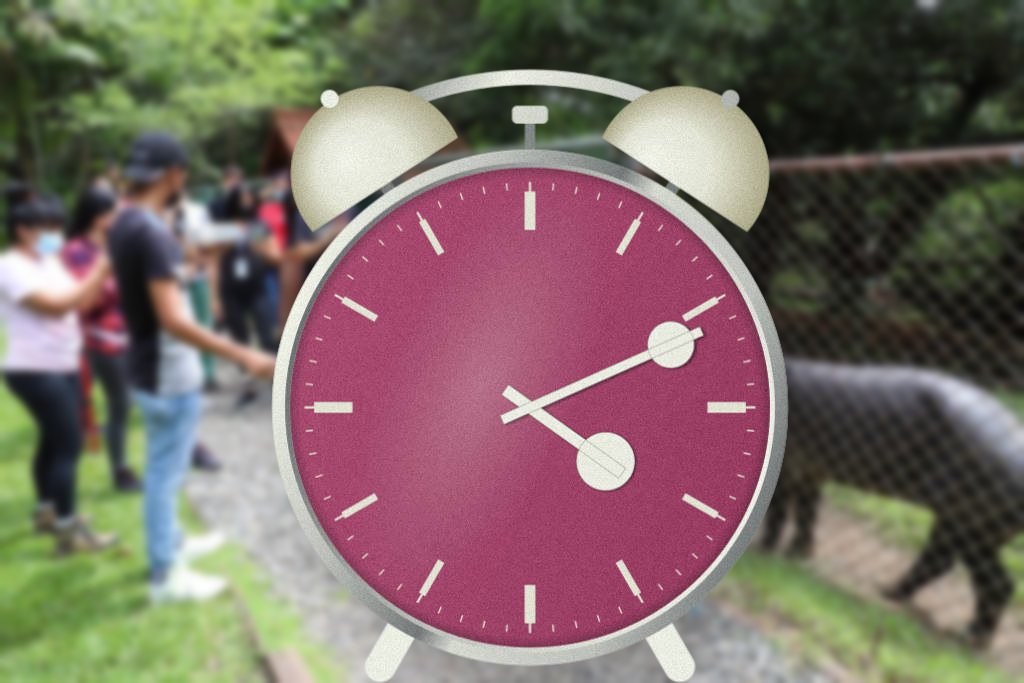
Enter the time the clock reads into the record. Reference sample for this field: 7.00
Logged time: 4.11
